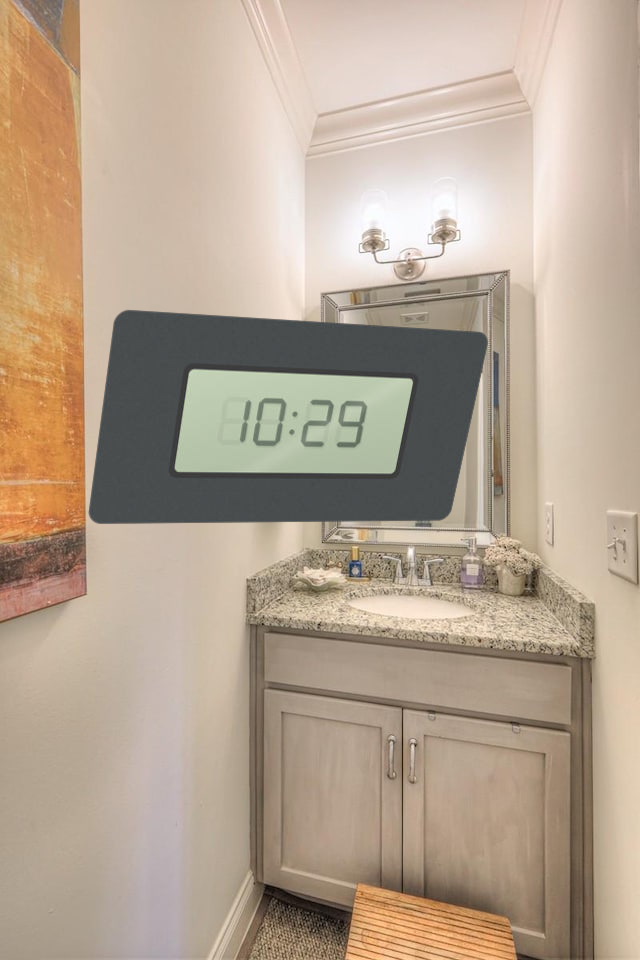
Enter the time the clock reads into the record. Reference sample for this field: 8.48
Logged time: 10.29
